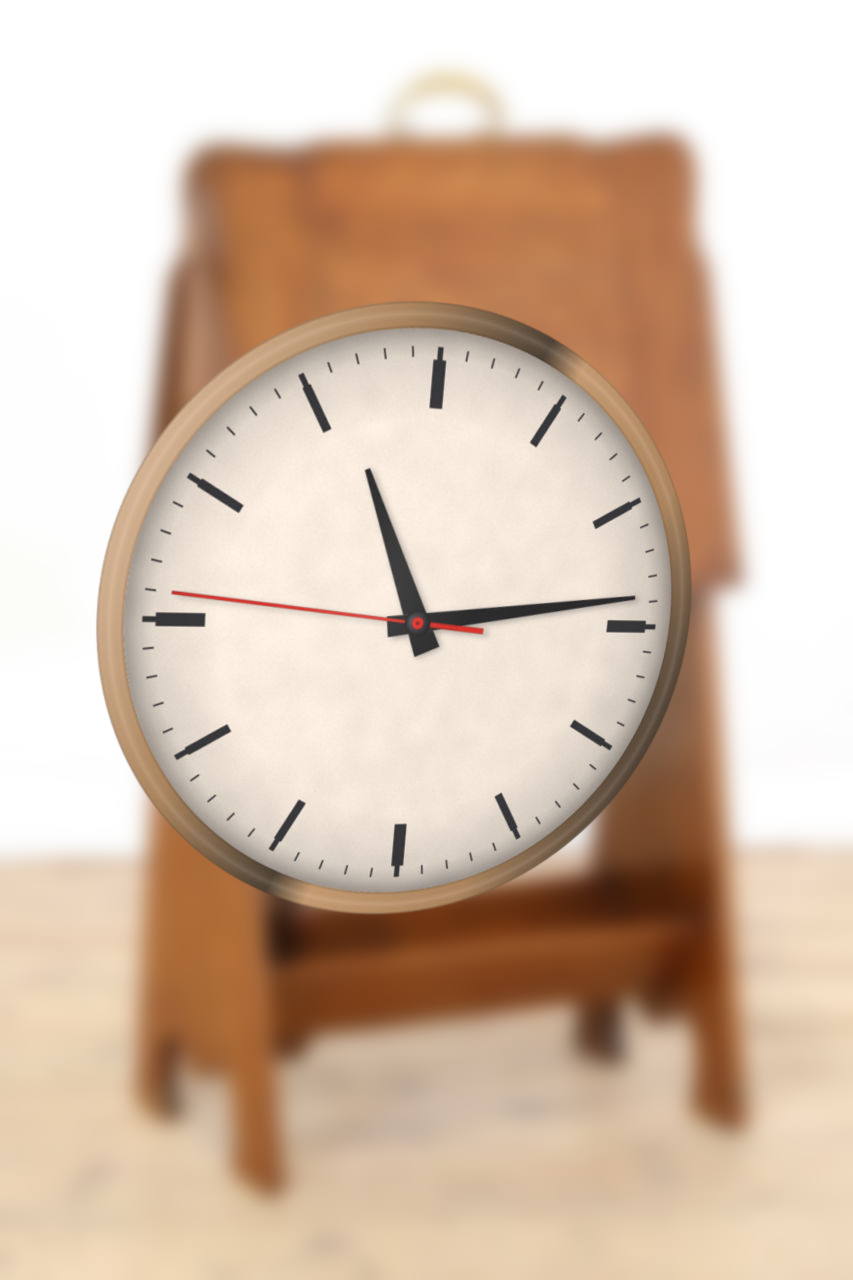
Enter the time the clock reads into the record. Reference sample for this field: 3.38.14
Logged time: 11.13.46
